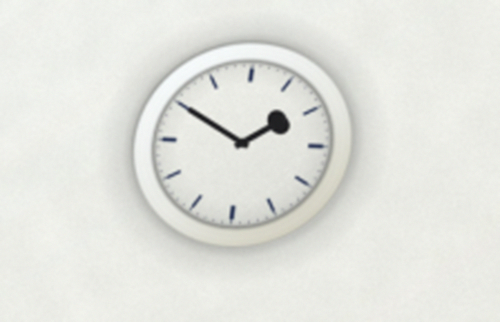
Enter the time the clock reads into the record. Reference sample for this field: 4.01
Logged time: 1.50
